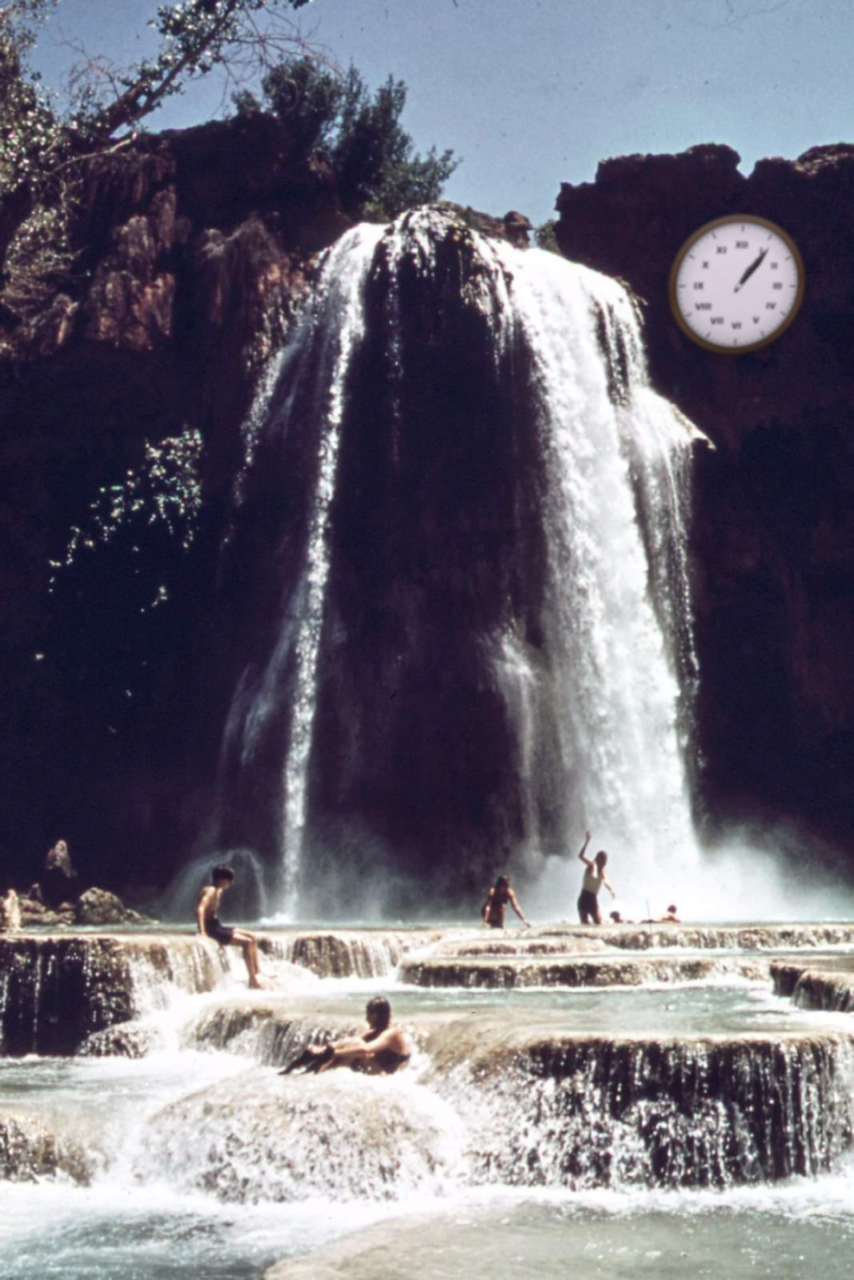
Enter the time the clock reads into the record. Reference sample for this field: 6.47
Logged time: 1.06
